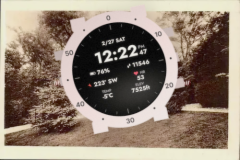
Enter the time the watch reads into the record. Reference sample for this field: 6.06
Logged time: 12.22
